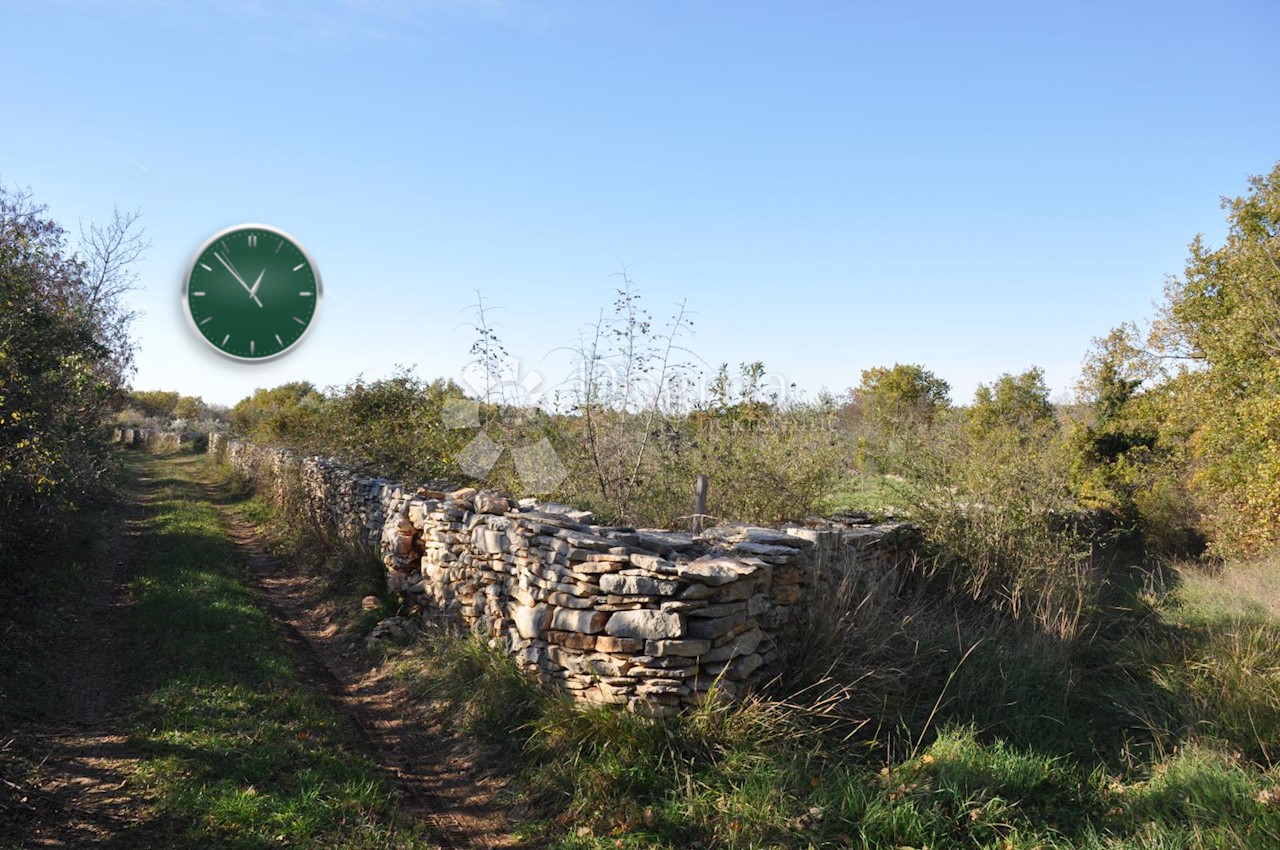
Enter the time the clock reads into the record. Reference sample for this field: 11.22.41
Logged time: 12.52.54
